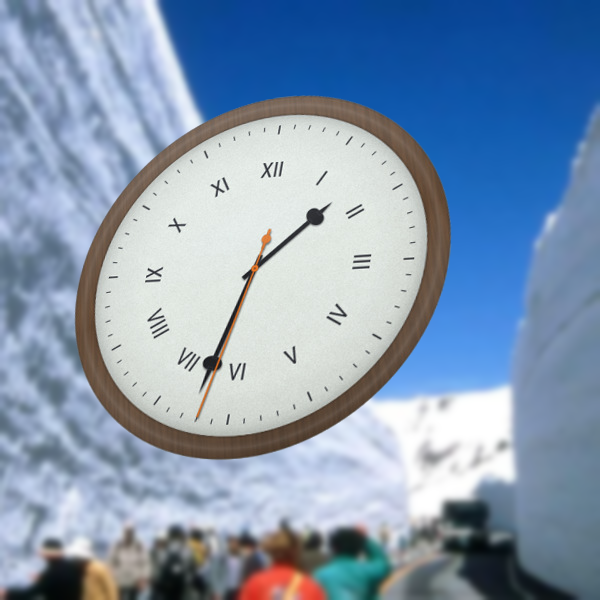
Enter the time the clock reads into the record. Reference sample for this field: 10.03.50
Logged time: 1.32.32
